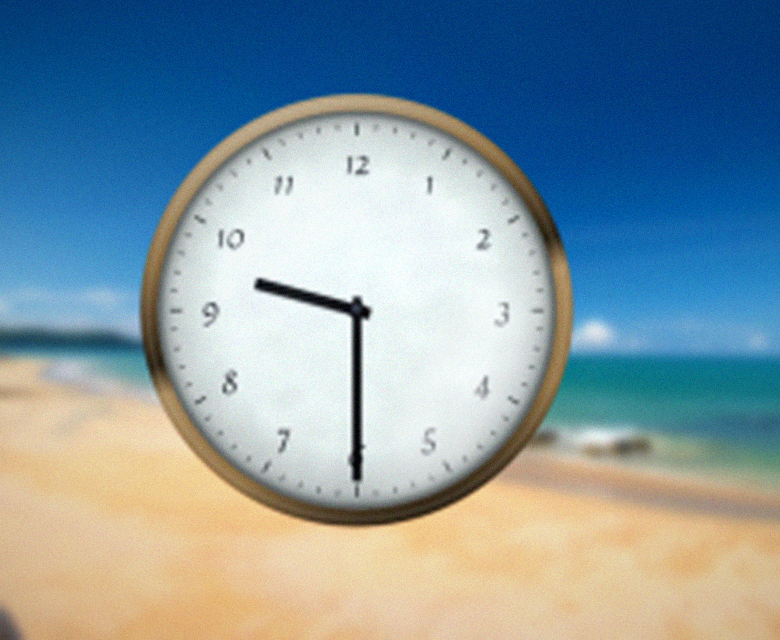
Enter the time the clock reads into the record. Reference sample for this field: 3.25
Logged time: 9.30
